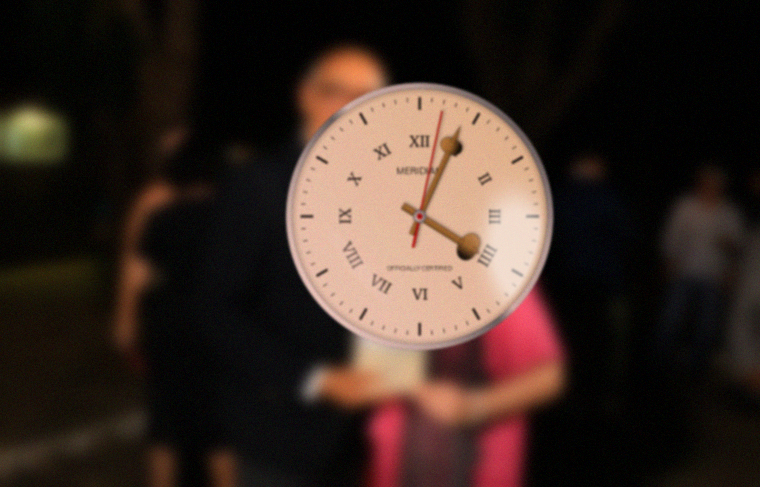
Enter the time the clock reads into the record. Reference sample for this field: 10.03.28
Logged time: 4.04.02
